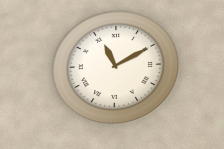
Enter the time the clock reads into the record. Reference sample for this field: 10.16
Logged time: 11.10
